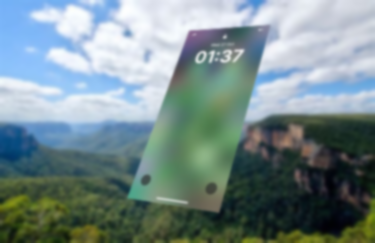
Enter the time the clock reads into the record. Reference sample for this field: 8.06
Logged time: 1.37
